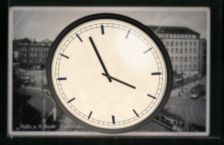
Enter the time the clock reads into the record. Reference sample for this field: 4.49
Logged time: 3.57
